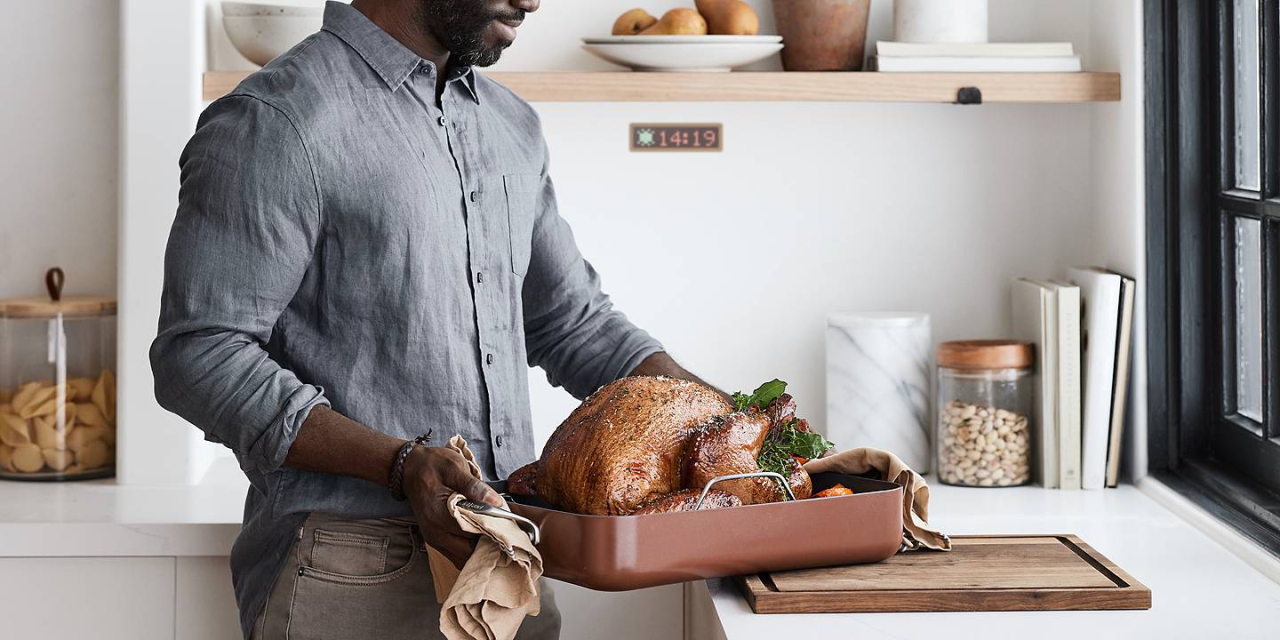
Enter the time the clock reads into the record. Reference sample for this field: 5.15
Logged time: 14.19
